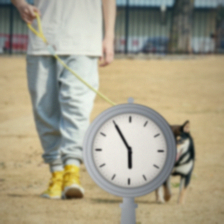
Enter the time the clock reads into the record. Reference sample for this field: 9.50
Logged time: 5.55
